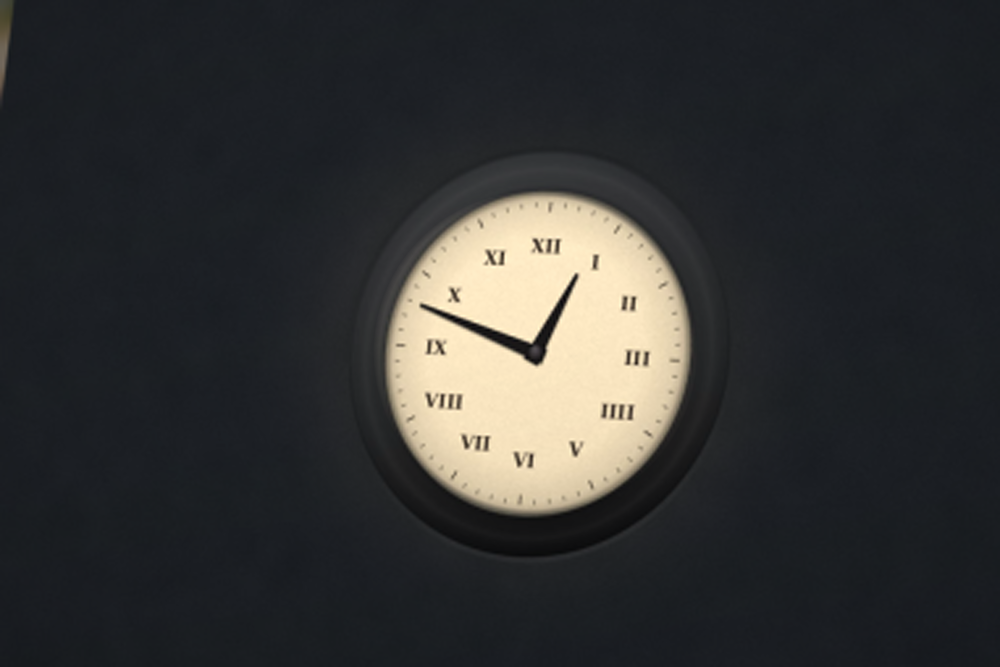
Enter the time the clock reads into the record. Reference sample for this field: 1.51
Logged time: 12.48
